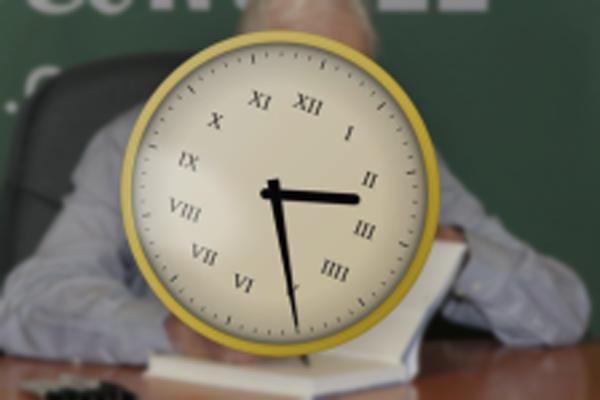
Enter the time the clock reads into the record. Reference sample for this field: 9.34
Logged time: 2.25
